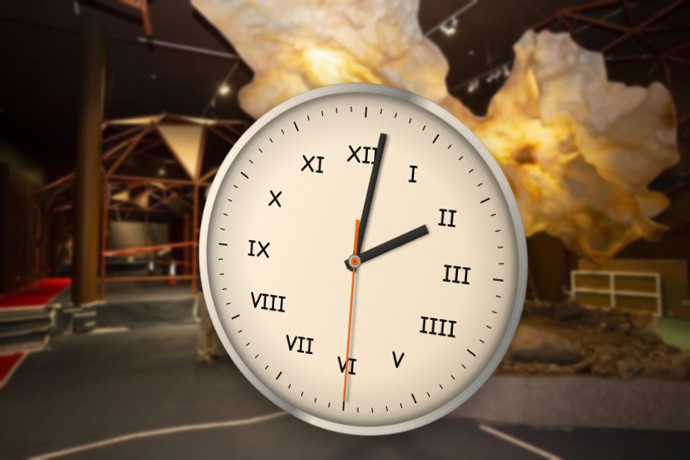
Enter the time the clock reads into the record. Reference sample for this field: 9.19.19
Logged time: 2.01.30
